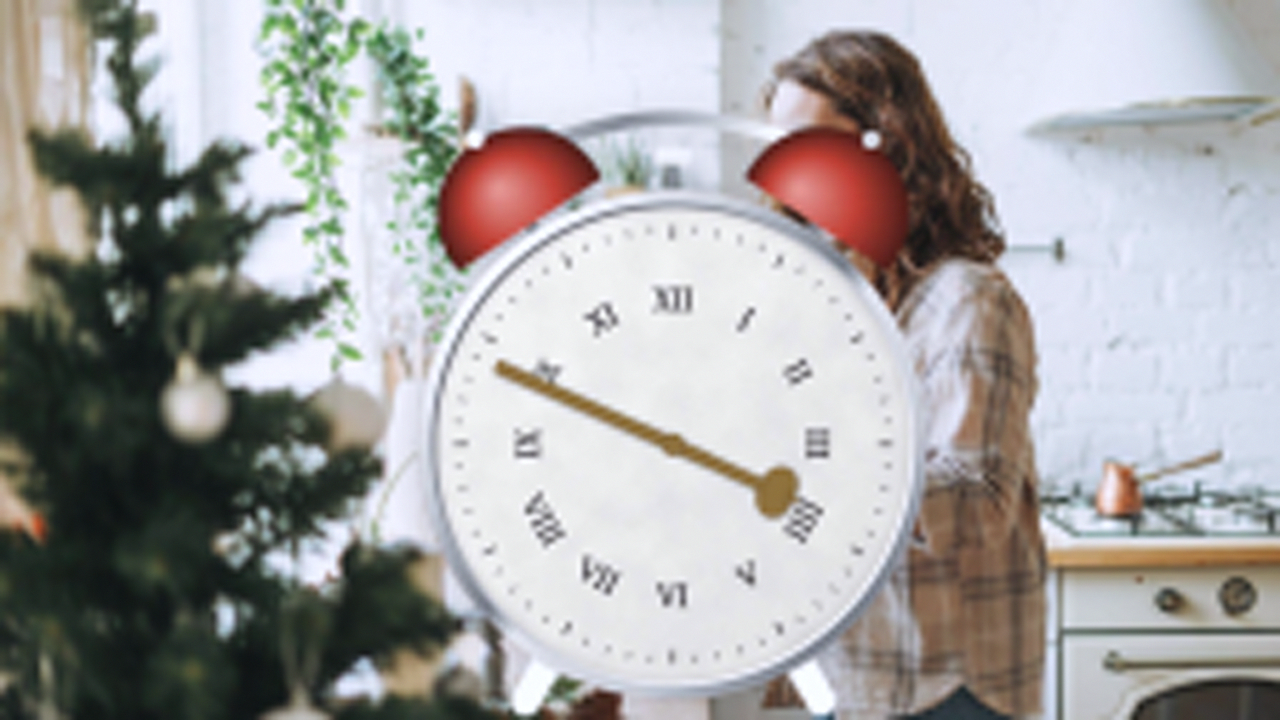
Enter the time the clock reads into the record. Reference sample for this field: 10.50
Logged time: 3.49
